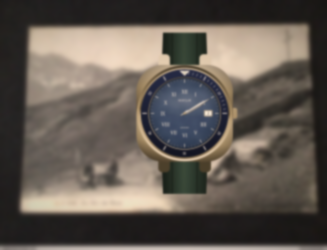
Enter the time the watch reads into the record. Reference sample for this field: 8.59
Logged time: 2.10
